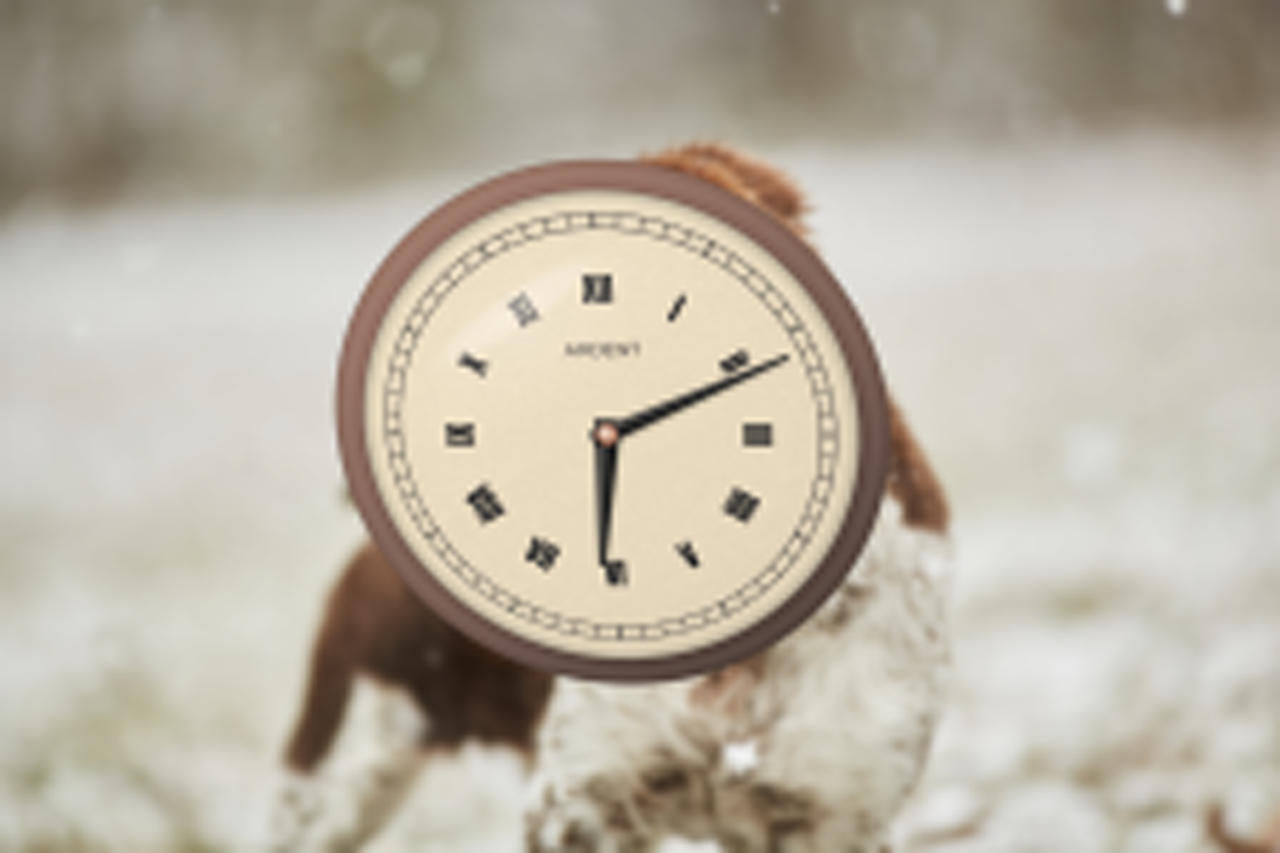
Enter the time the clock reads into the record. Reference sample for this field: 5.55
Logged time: 6.11
